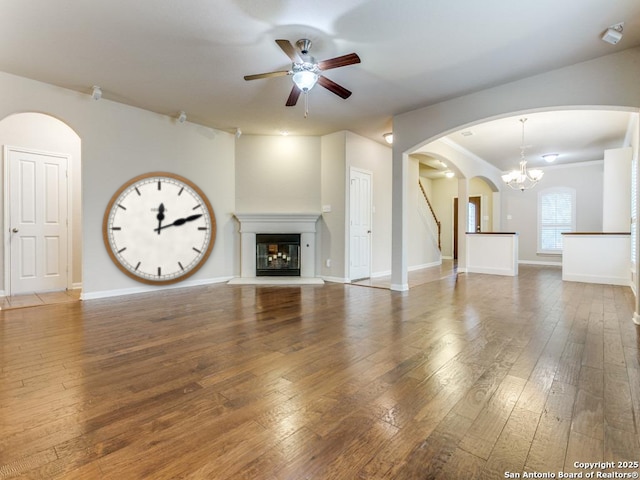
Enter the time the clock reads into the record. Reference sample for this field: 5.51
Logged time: 12.12
